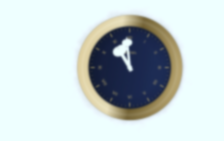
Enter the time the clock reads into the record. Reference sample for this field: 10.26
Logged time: 10.59
